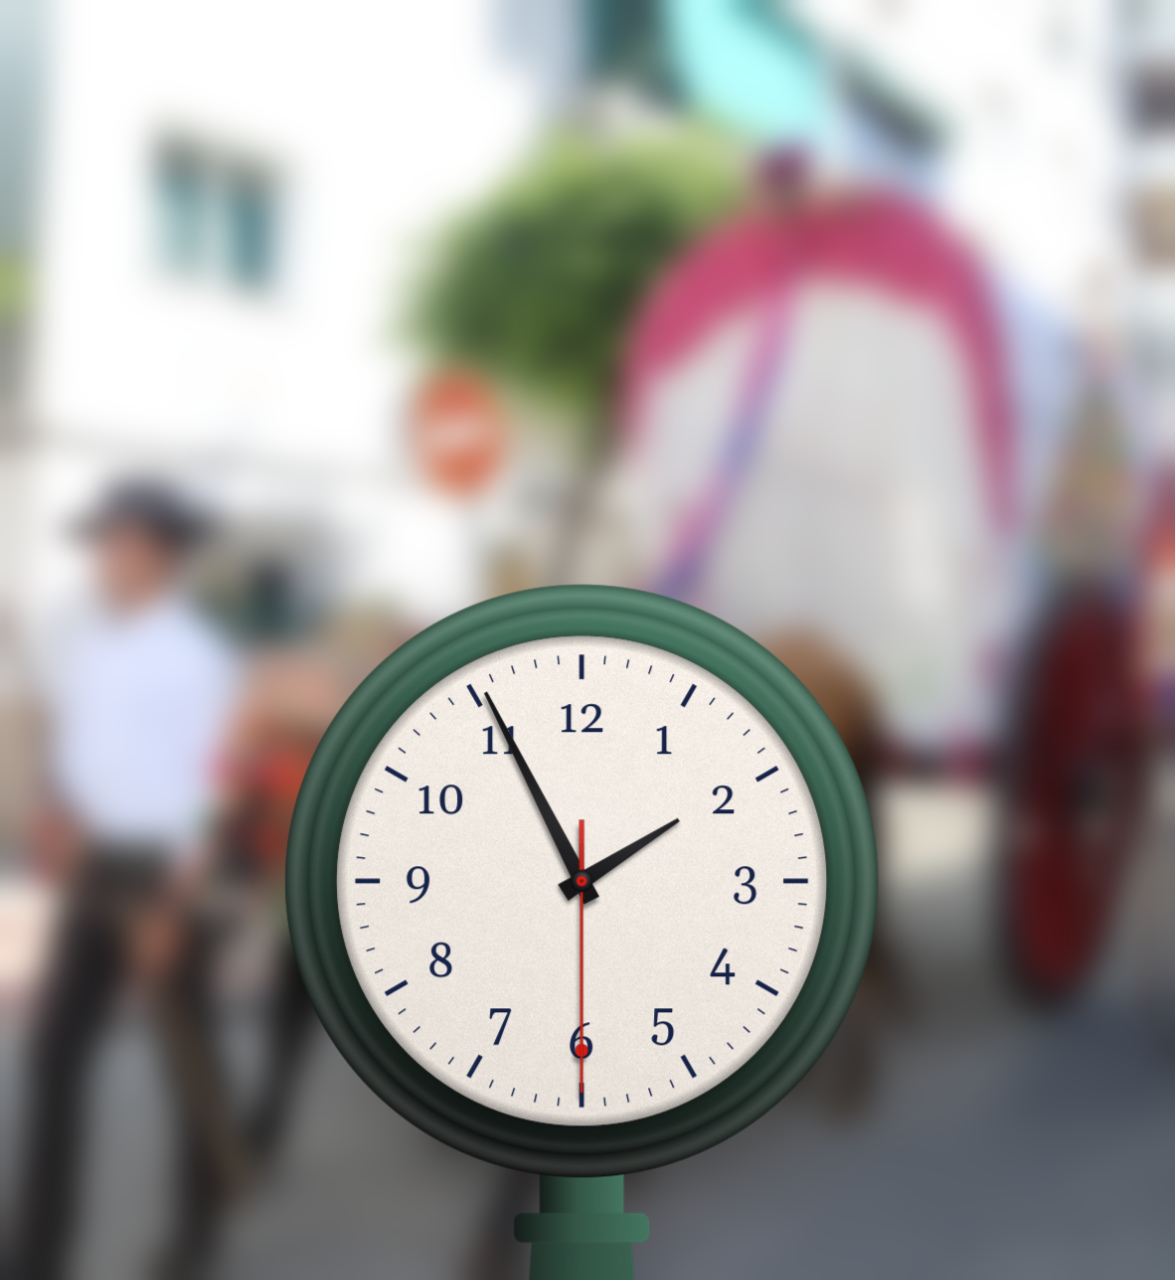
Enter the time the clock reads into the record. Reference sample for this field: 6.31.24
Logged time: 1.55.30
